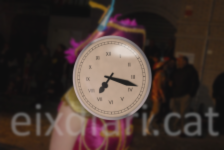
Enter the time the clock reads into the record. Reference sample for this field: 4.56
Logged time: 7.18
